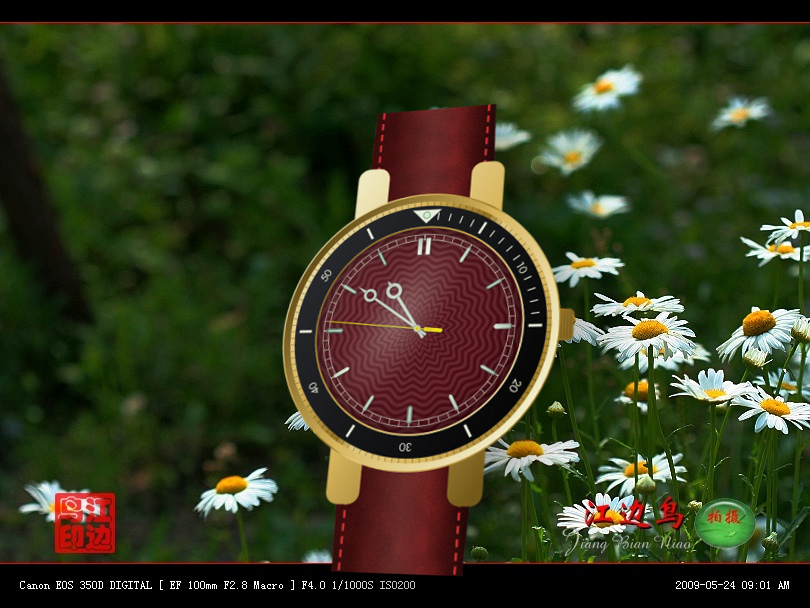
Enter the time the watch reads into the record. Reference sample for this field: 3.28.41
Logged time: 10.50.46
